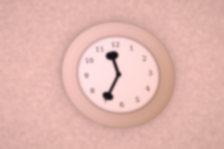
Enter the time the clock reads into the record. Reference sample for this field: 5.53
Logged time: 11.35
